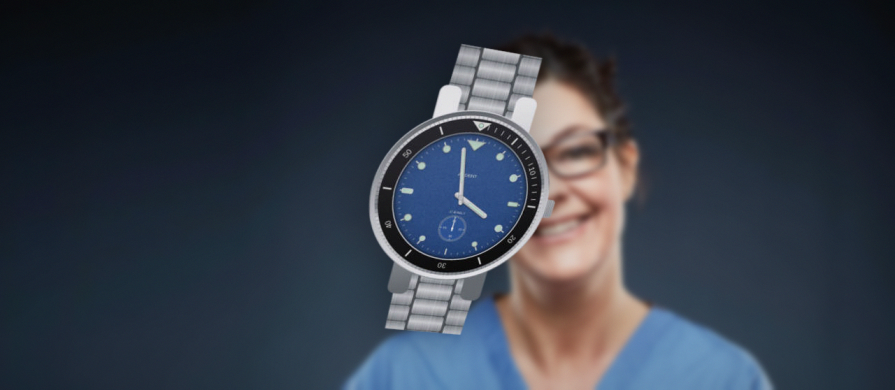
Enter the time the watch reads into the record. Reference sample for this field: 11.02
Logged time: 3.58
